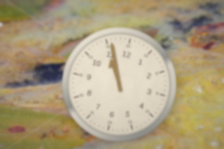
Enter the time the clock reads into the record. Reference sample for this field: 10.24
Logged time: 10.56
